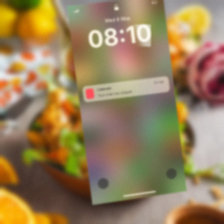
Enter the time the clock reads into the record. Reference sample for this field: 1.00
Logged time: 8.10
